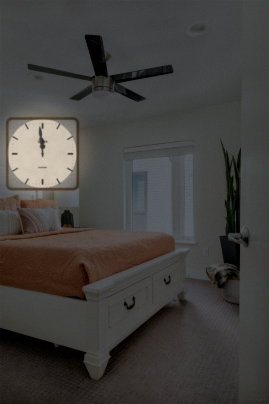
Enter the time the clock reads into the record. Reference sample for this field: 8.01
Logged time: 11.59
